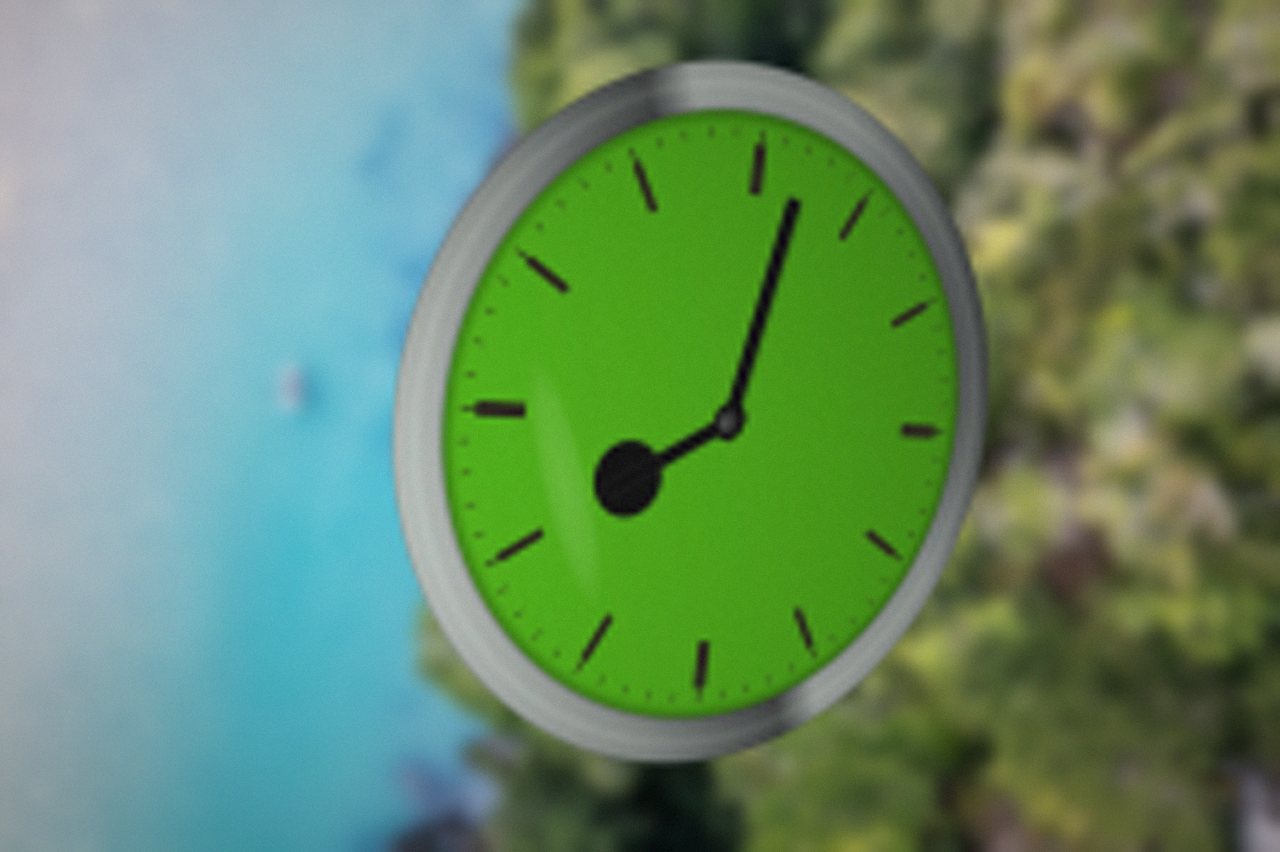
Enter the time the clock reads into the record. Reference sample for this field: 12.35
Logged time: 8.02
